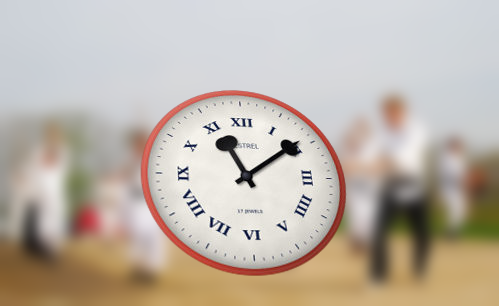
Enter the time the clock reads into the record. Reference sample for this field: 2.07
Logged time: 11.09
